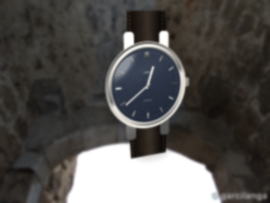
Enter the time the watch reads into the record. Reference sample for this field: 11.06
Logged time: 12.39
